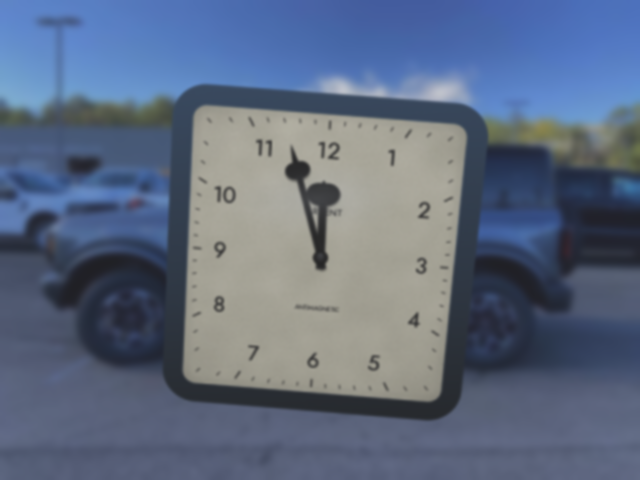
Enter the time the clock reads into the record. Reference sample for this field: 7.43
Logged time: 11.57
